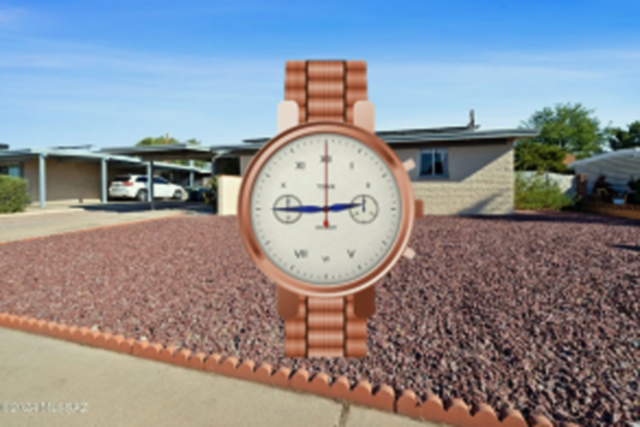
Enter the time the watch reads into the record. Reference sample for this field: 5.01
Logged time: 2.45
